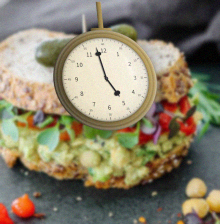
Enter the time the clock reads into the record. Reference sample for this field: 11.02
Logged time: 4.58
